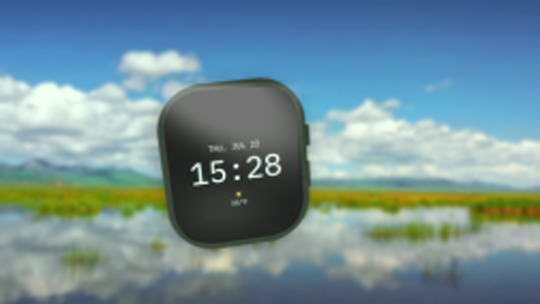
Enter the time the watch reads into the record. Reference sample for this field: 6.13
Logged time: 15.28
